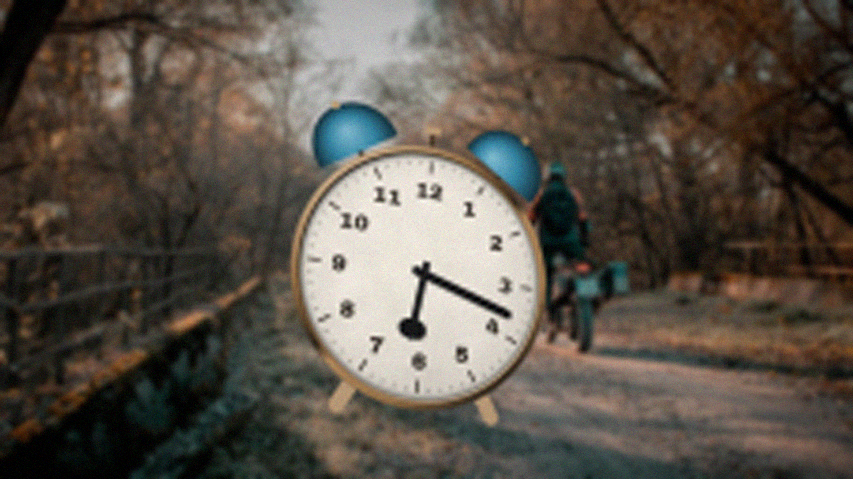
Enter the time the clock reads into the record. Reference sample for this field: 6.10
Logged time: 6.18
